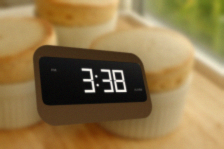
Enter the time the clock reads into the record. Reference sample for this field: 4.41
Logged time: 3.38
